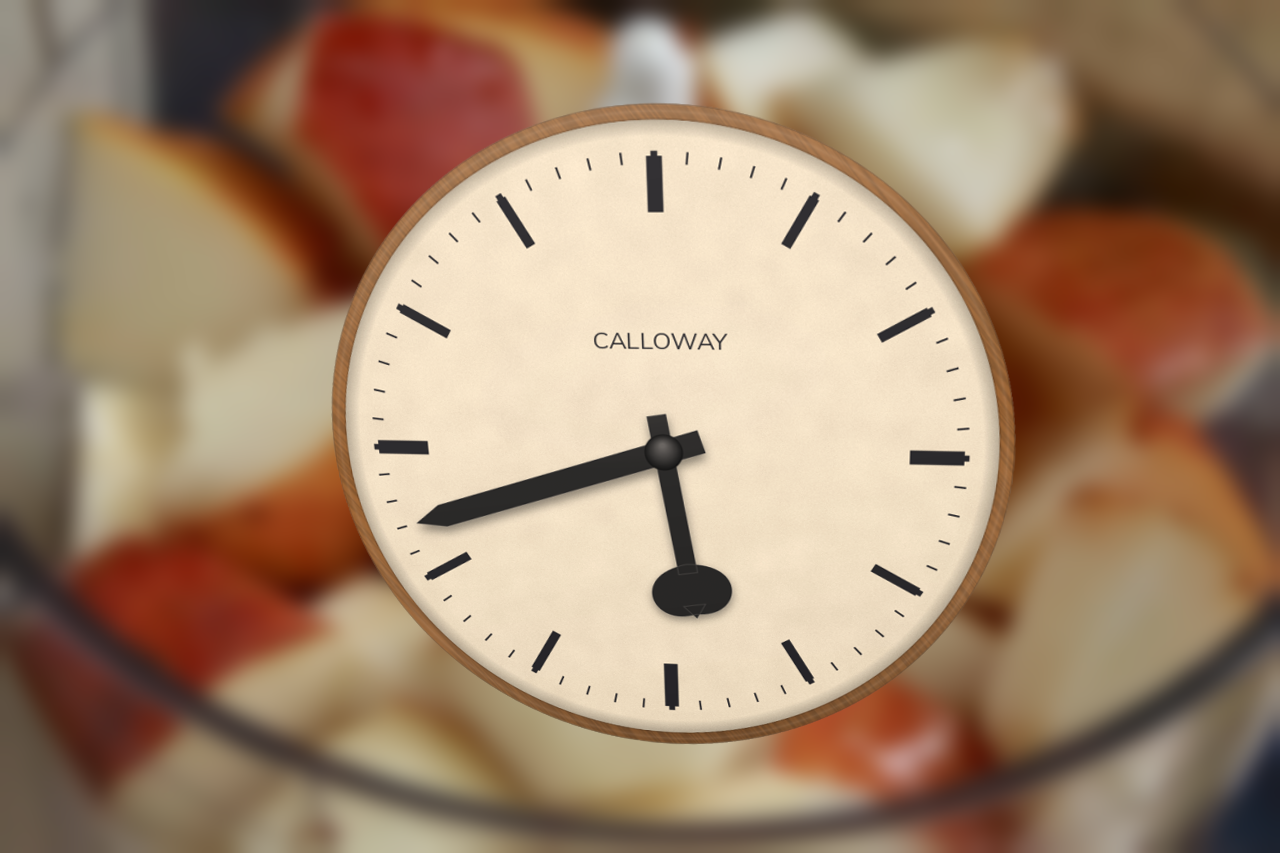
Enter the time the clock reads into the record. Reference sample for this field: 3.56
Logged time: 5.42
